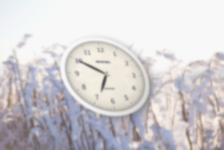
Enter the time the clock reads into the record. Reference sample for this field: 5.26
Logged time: 6.50
